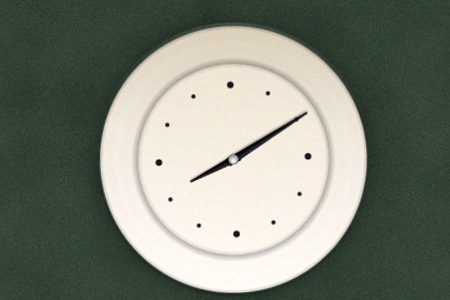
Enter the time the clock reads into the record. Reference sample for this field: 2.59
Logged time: 8.10
